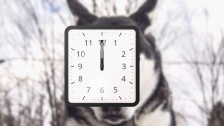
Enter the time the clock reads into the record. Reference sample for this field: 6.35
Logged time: 12.00
